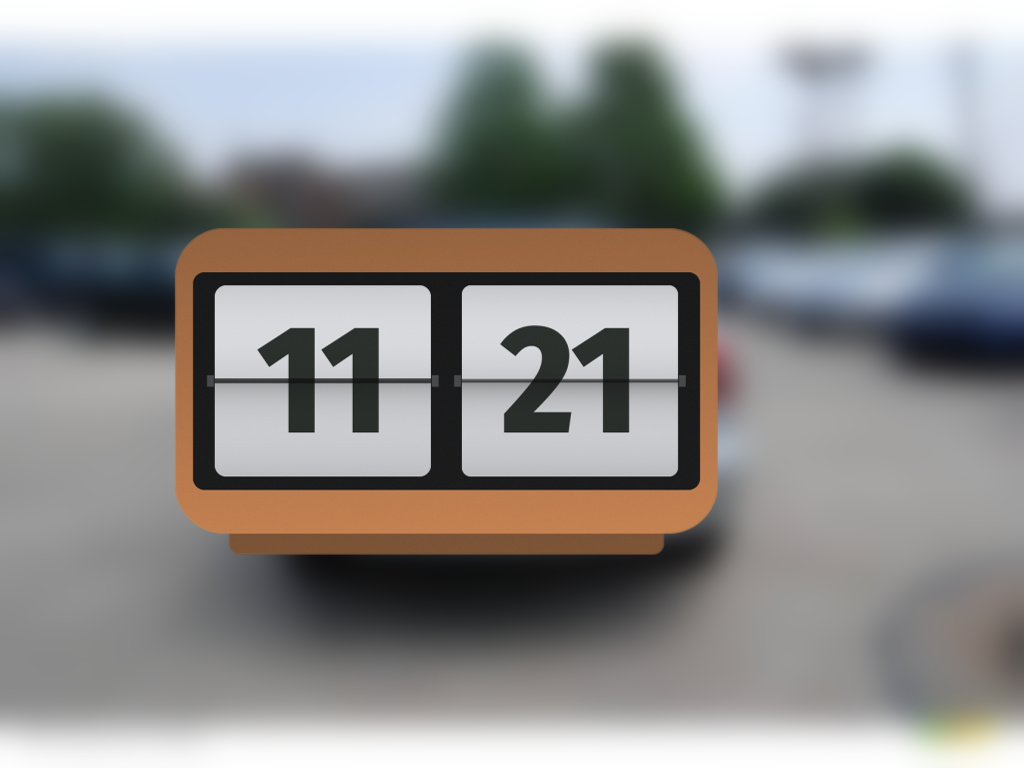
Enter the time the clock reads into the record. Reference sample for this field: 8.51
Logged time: 11.21
